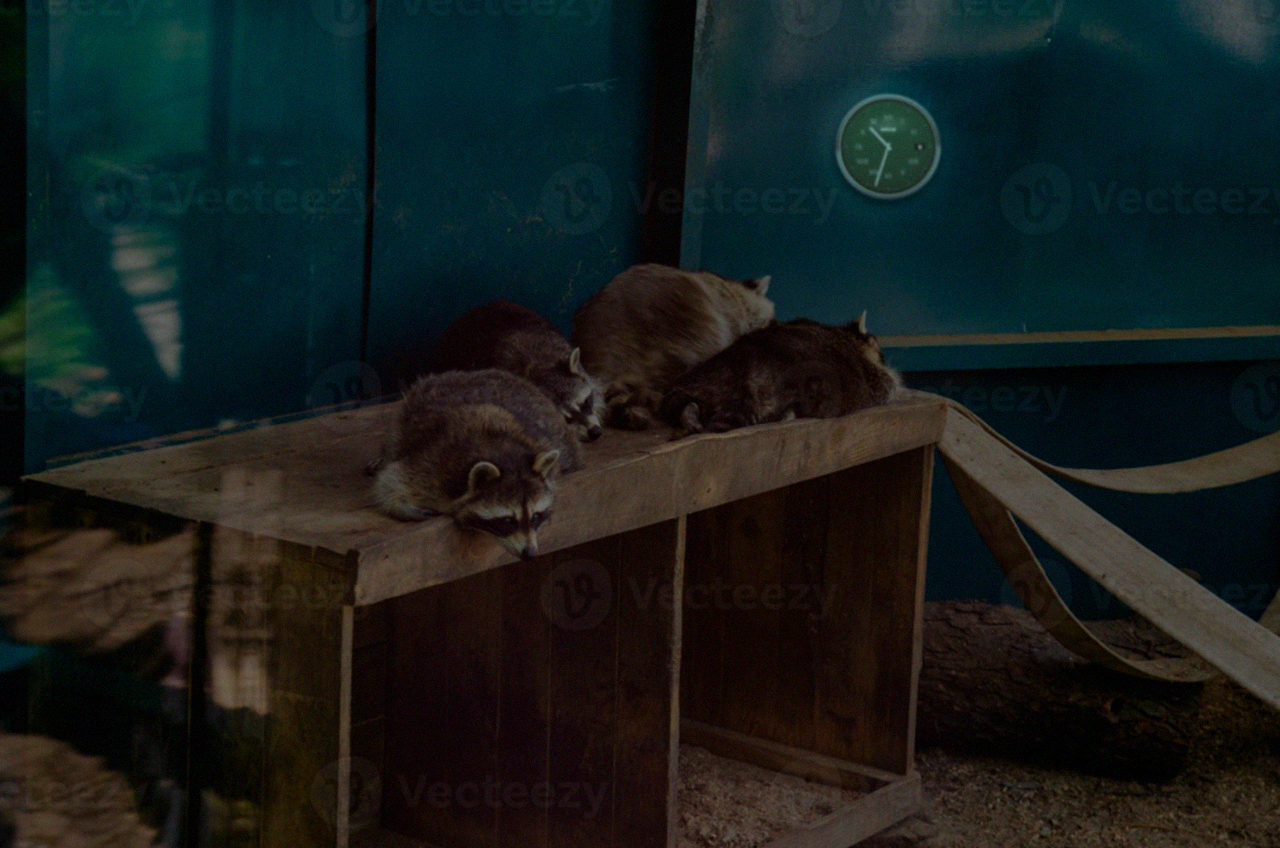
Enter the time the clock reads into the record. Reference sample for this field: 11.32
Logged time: 10.33
